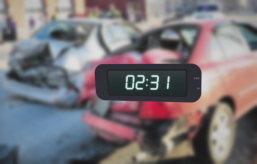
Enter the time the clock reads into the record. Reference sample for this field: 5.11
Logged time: 2.31
